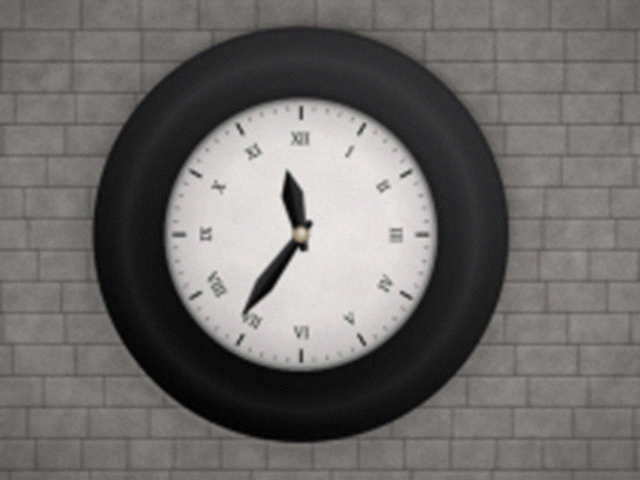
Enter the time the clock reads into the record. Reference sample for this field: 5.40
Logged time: 11.36
